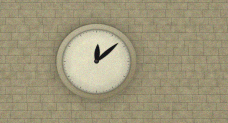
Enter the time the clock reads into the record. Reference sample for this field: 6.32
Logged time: 12.08
